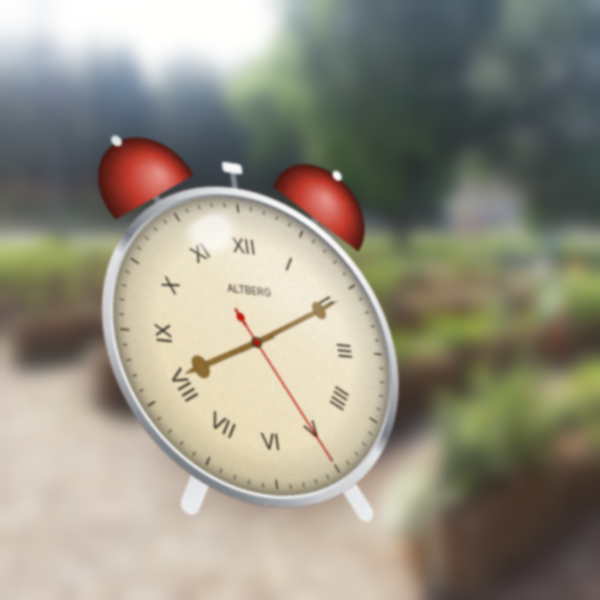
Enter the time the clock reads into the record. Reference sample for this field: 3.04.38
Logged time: 8.10.25
